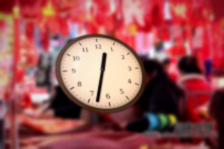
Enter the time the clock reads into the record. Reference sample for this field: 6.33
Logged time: 12.33
